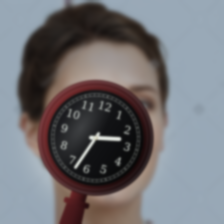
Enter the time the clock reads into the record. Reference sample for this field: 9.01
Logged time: 2.33
